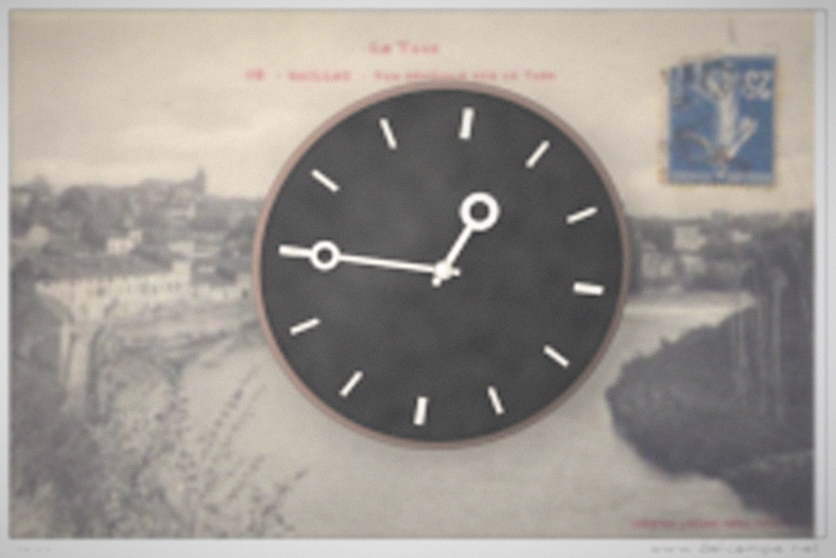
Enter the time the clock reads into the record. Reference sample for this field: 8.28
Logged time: 12.45
